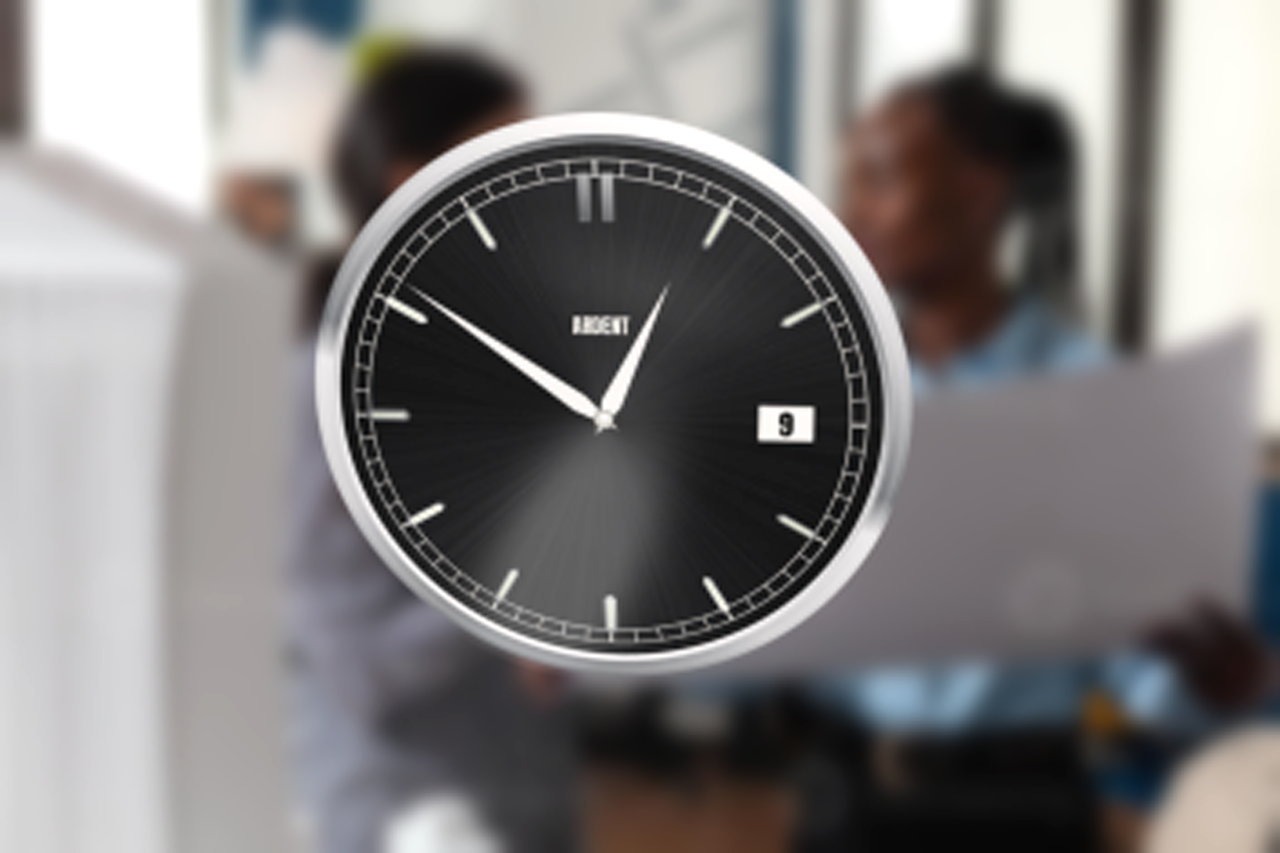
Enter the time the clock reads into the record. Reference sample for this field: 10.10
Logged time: 12.51
